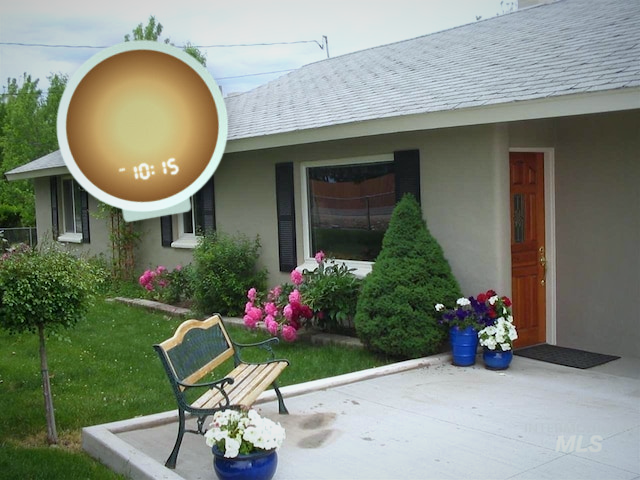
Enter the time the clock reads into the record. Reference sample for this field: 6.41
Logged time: 10.15
